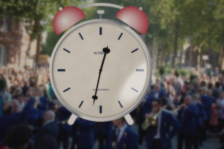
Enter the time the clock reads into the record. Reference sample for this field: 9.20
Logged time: 12.32
